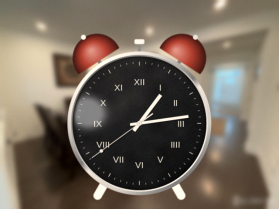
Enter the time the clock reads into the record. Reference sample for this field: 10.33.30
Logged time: 1.13.39
